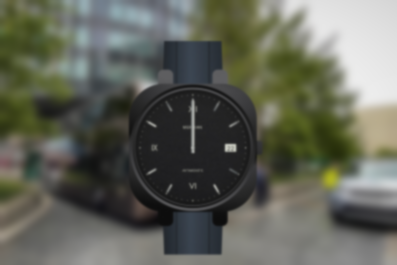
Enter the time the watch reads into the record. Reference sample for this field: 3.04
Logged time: 12.00
